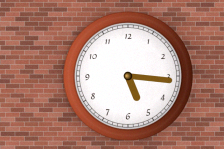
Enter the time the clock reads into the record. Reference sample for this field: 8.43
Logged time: 5.16
